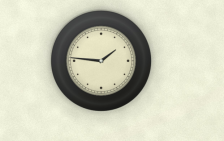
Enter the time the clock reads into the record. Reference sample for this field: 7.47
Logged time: 1.46
